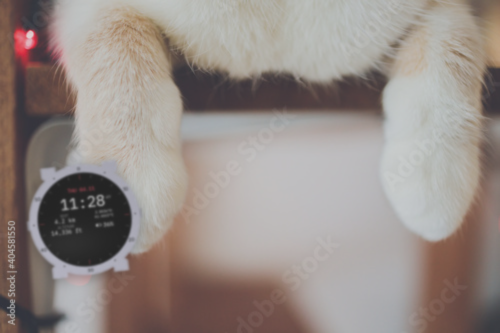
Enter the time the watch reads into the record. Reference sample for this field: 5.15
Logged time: 11.28
